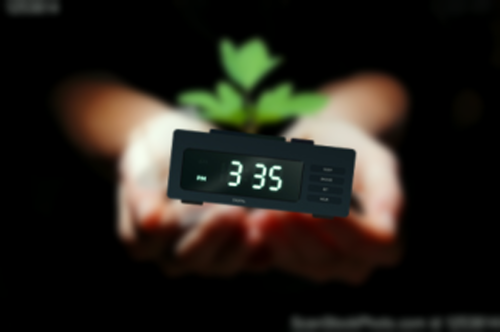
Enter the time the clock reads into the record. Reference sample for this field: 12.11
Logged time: 3.35
